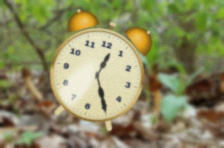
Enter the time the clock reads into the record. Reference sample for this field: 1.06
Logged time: 12.25
